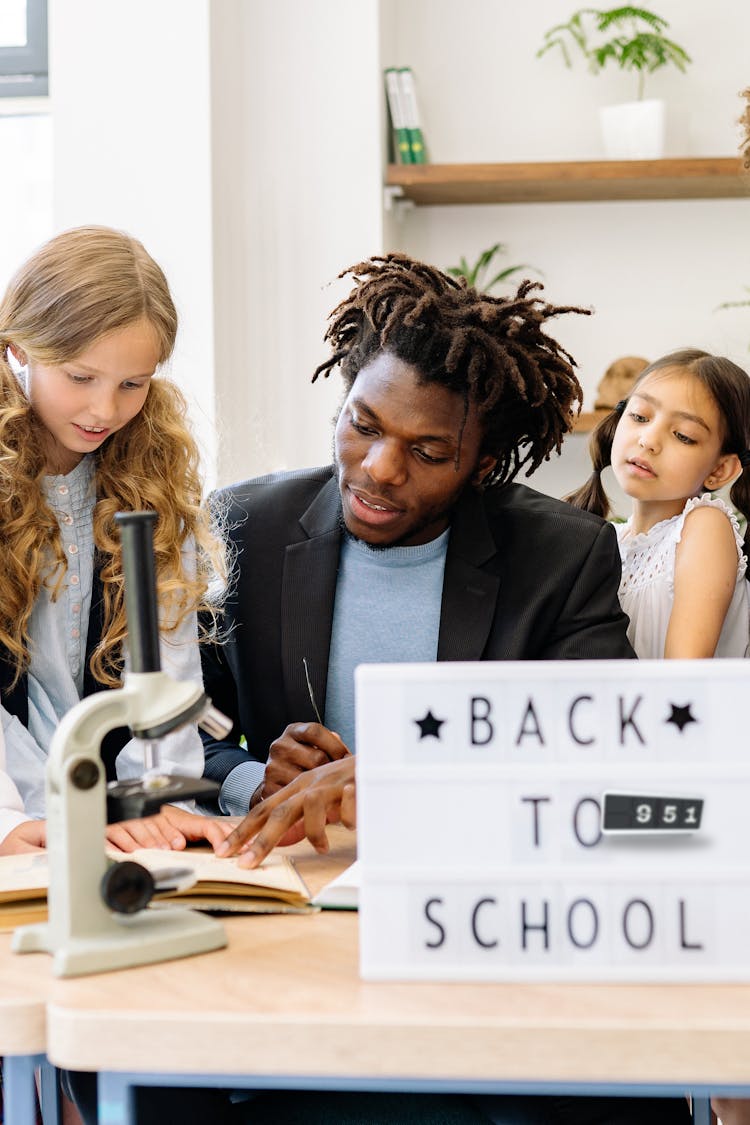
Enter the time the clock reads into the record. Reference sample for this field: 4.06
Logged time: 9.51
